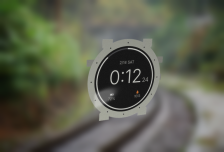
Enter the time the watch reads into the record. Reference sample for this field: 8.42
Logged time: 0.12
